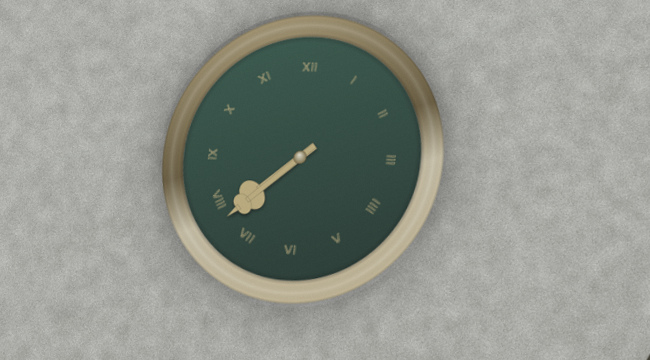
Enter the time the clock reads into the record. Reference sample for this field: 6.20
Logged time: 7.38
